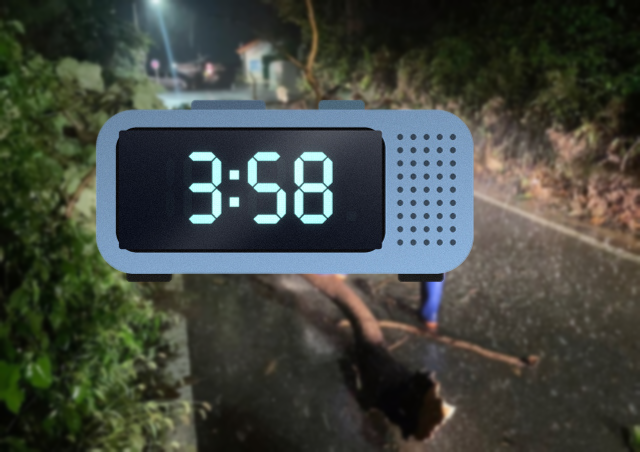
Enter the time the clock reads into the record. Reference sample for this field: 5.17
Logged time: 3.58
